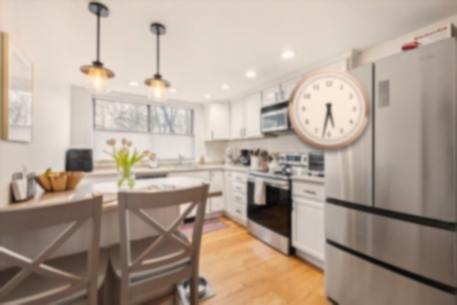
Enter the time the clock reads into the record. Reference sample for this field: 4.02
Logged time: 5.32
